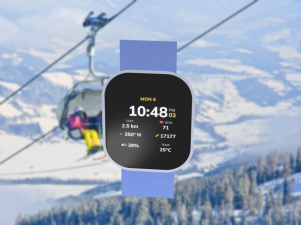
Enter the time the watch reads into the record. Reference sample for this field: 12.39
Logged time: 10.48
